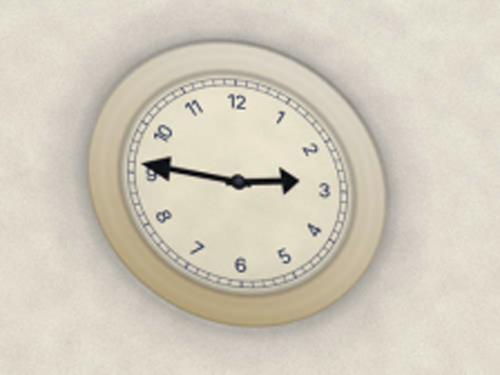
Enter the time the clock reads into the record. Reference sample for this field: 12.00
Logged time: 2.46
